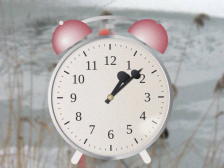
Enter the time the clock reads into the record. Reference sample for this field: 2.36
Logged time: 1.08
